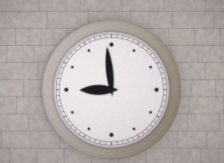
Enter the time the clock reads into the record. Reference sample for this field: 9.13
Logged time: 8.59
